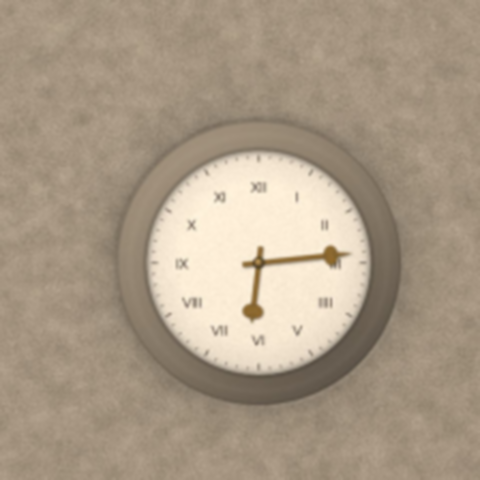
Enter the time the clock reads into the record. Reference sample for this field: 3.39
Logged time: 6.14
